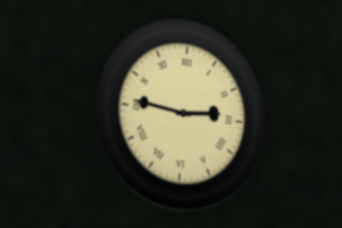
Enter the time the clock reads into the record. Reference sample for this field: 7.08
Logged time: 2.46
